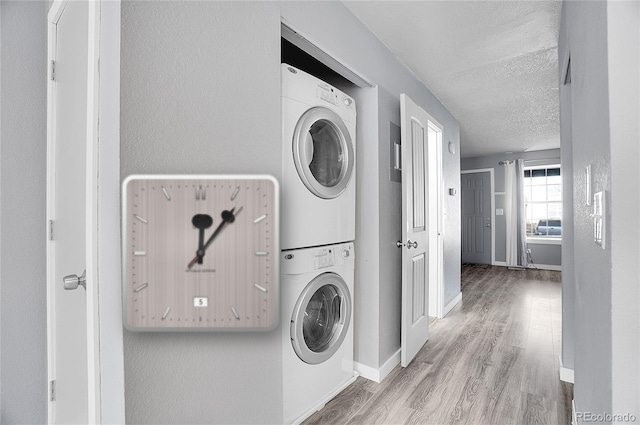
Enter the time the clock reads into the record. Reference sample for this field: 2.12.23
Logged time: 12.06.07
